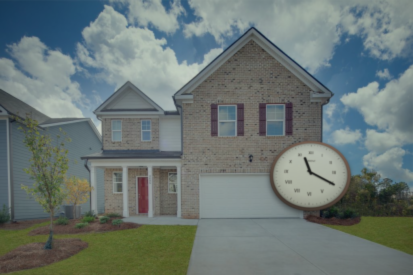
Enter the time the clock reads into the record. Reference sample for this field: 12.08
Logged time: 11.20
